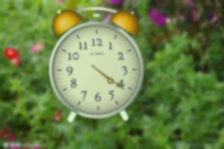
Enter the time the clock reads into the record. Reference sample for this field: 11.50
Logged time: 4.21
